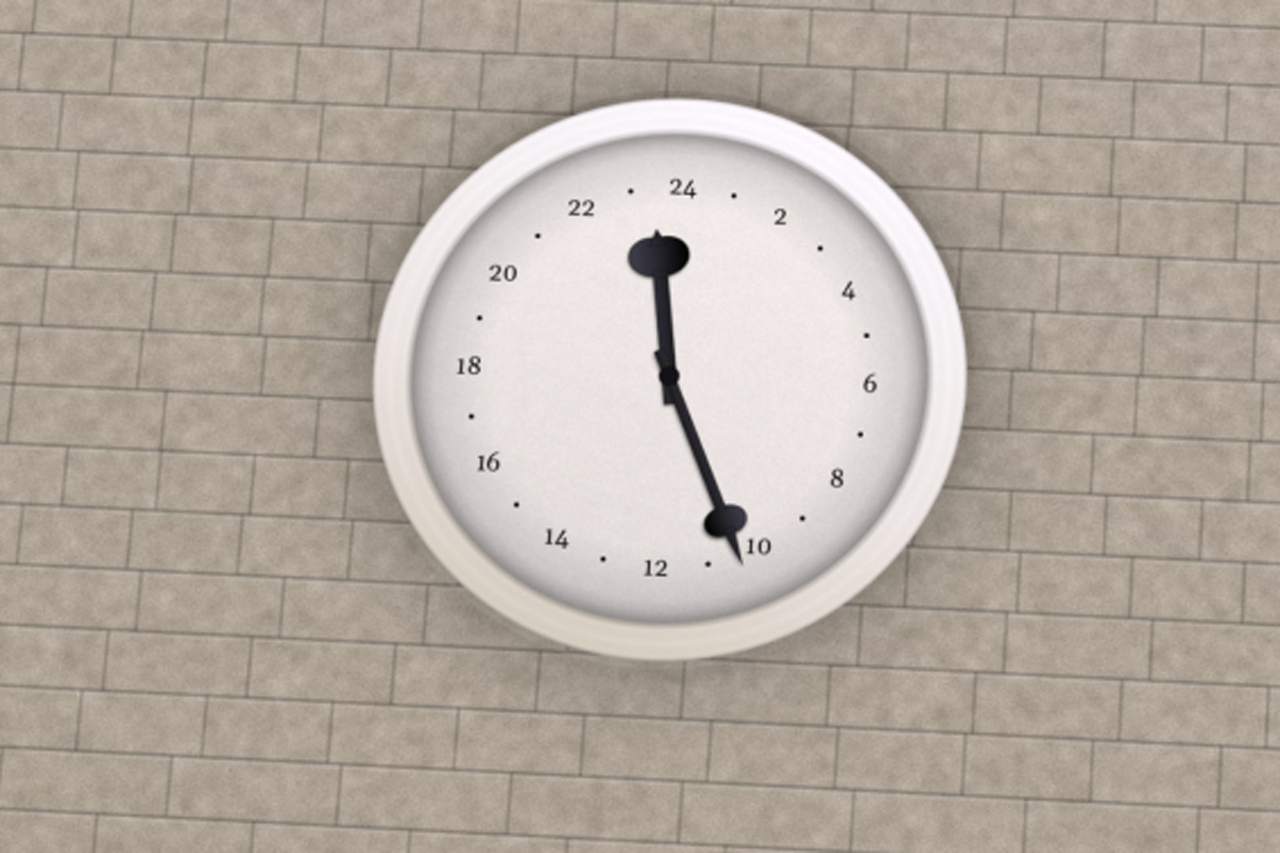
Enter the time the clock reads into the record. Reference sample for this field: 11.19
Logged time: 23.26
